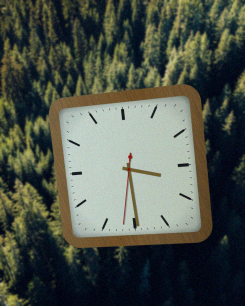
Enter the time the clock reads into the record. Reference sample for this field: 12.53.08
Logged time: 3.29.32
